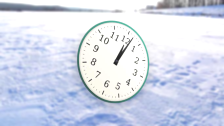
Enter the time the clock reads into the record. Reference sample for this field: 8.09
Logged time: 12.02
